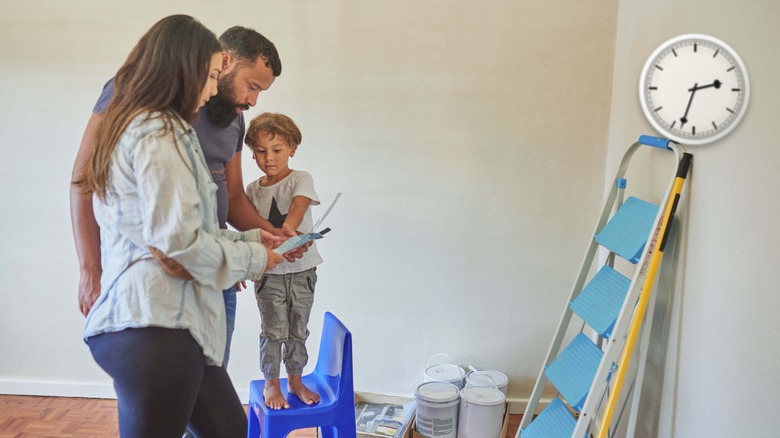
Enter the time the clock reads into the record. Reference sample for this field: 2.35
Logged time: 2.33
